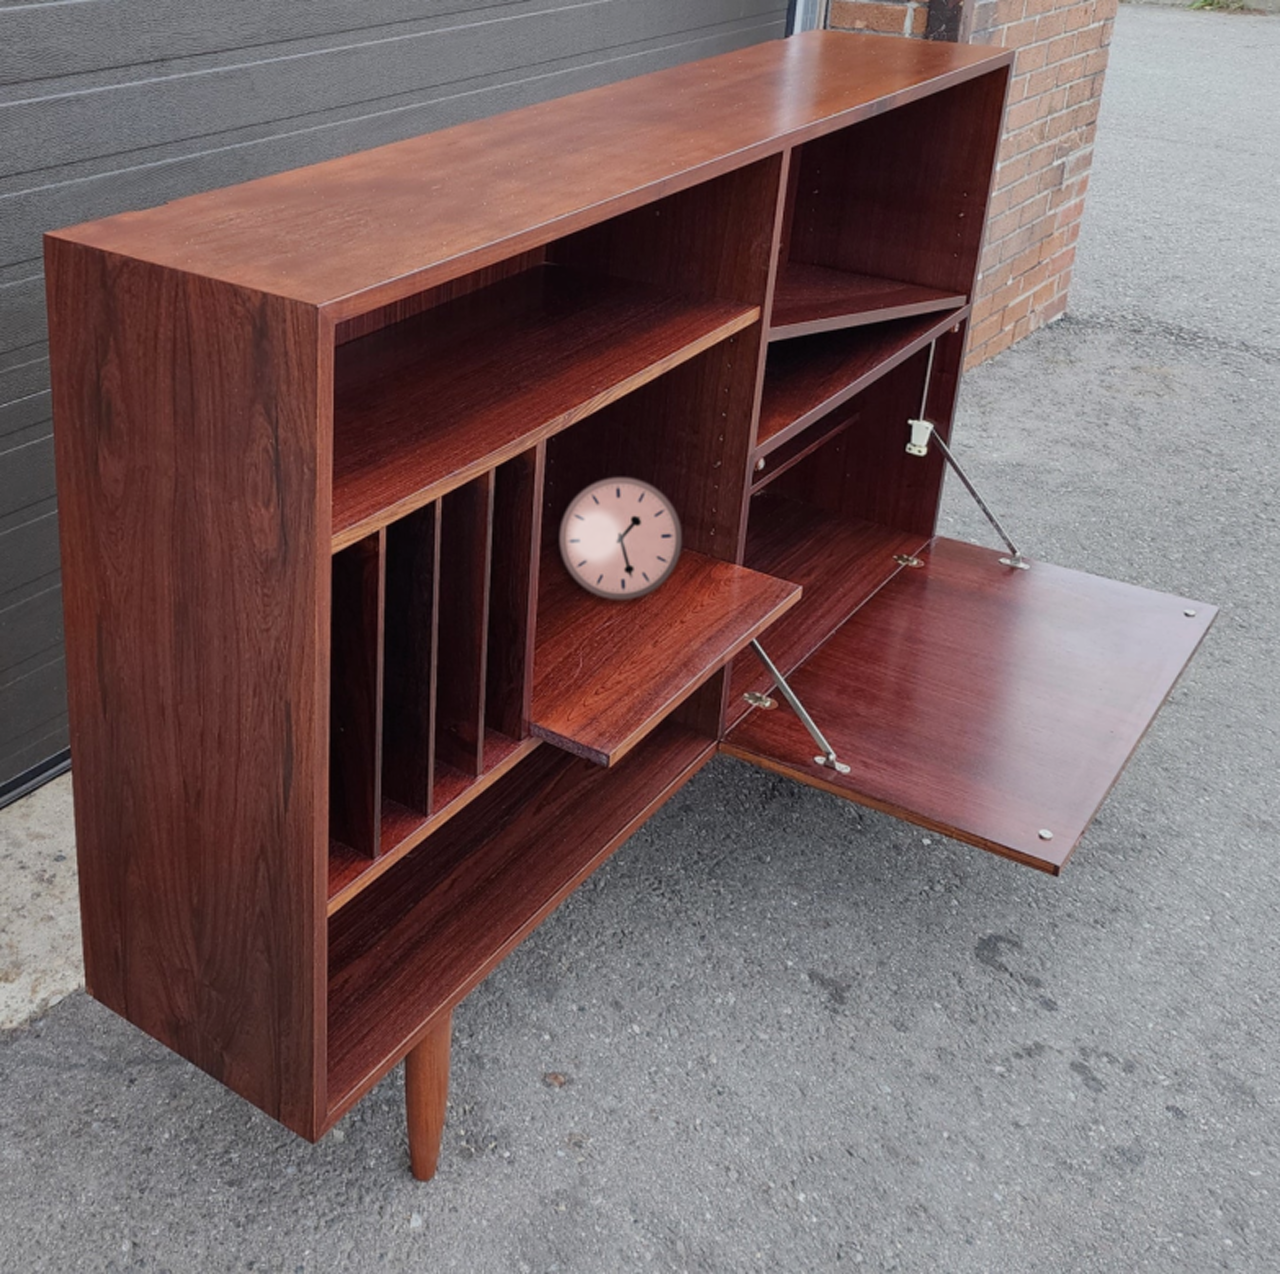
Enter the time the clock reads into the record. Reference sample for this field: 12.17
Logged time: 1.28
